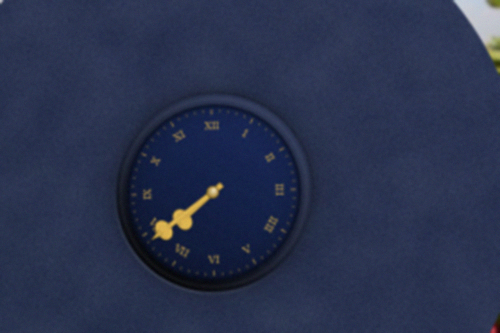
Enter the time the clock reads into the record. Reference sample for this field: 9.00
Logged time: 7.39
